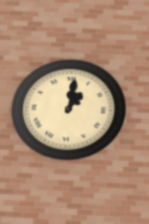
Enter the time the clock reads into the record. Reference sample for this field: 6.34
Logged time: 1.01
